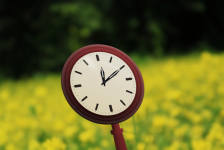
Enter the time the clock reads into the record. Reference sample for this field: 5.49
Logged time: 12.10
